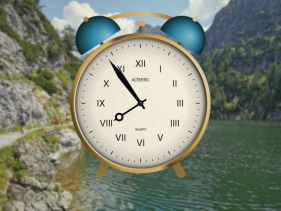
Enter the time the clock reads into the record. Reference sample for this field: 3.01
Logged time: 7.54
